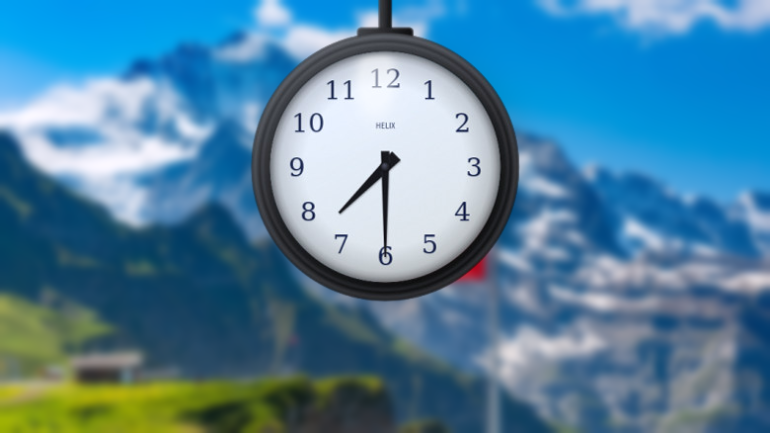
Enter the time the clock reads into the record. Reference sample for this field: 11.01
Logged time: 7.30
